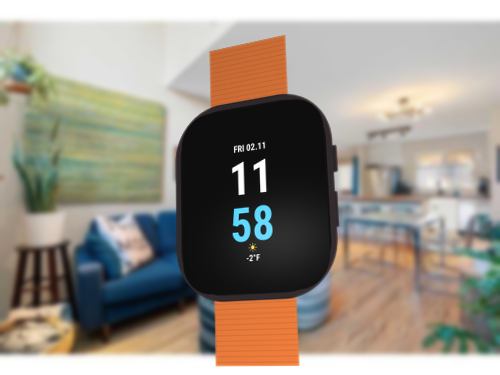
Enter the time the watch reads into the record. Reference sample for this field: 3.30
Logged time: 11.58
